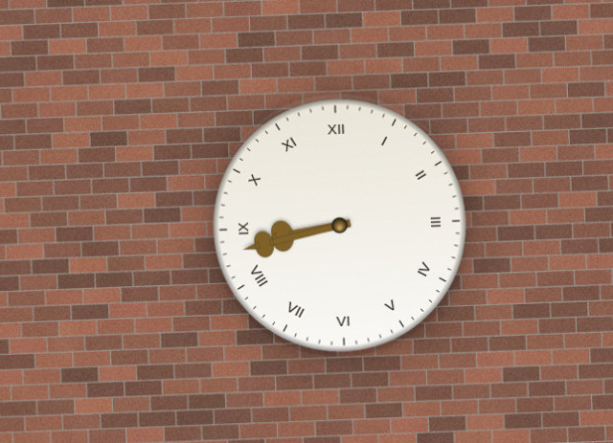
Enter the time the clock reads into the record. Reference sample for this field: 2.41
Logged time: 8.43
